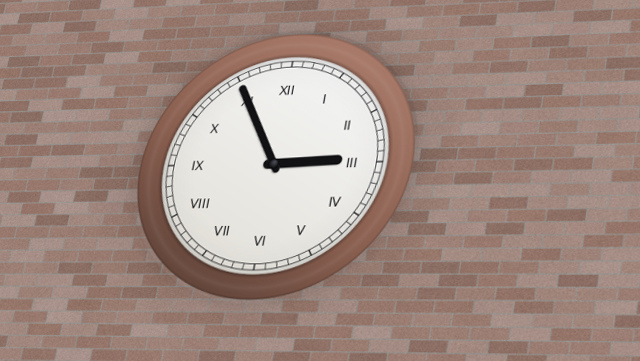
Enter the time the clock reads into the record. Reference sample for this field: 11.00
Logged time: 2.55
